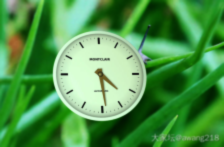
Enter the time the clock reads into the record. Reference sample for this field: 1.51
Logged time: 4.29
